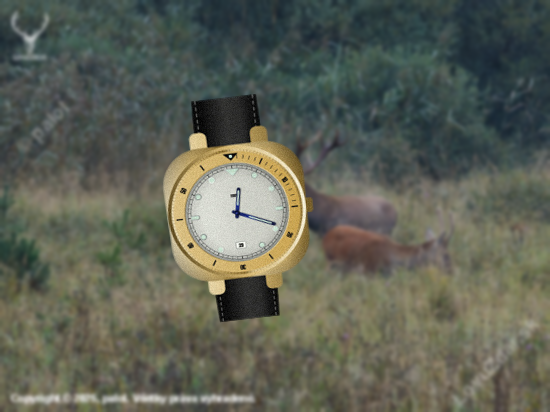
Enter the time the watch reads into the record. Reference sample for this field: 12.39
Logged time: 12.19
